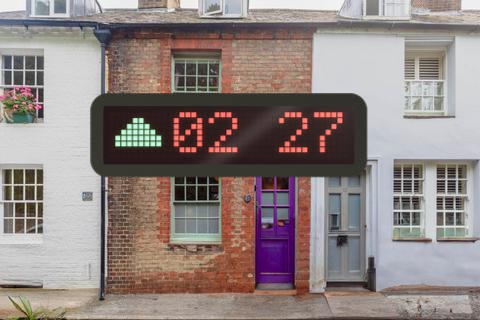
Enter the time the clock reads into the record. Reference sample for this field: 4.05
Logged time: 2.27
